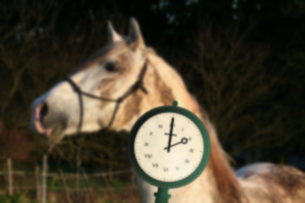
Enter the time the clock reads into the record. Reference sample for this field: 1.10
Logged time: 2.00
